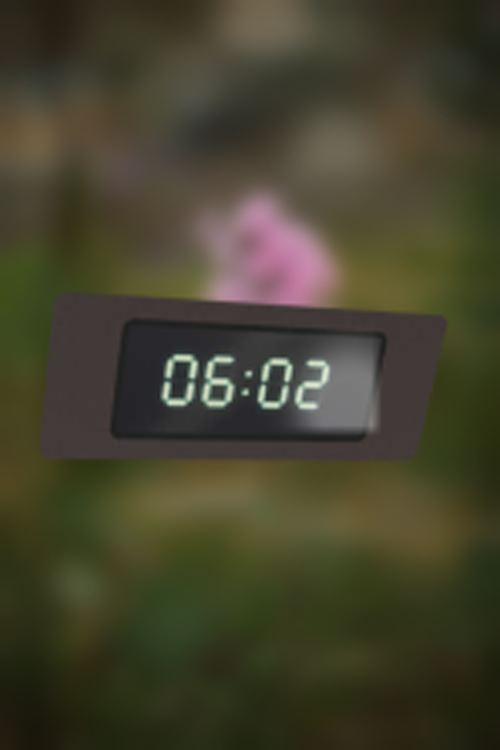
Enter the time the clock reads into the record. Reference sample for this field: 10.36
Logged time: 6.02
